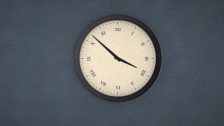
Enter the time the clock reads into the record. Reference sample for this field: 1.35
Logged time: 3.52
